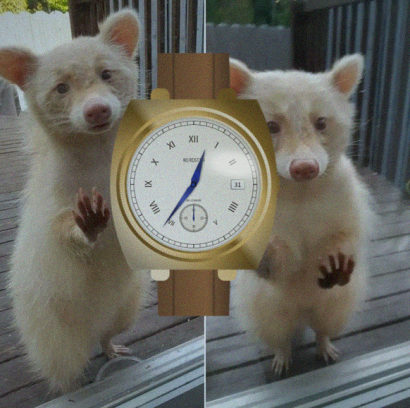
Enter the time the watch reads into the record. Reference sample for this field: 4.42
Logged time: 12.36
